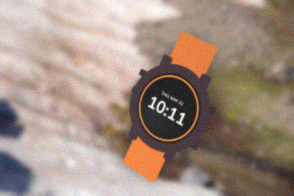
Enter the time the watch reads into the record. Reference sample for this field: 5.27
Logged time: 10.11
